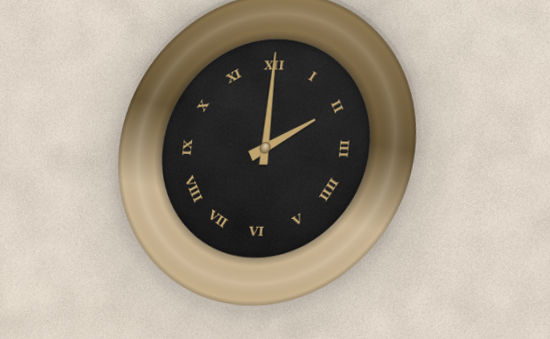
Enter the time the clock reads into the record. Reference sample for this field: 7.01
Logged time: 2.00
